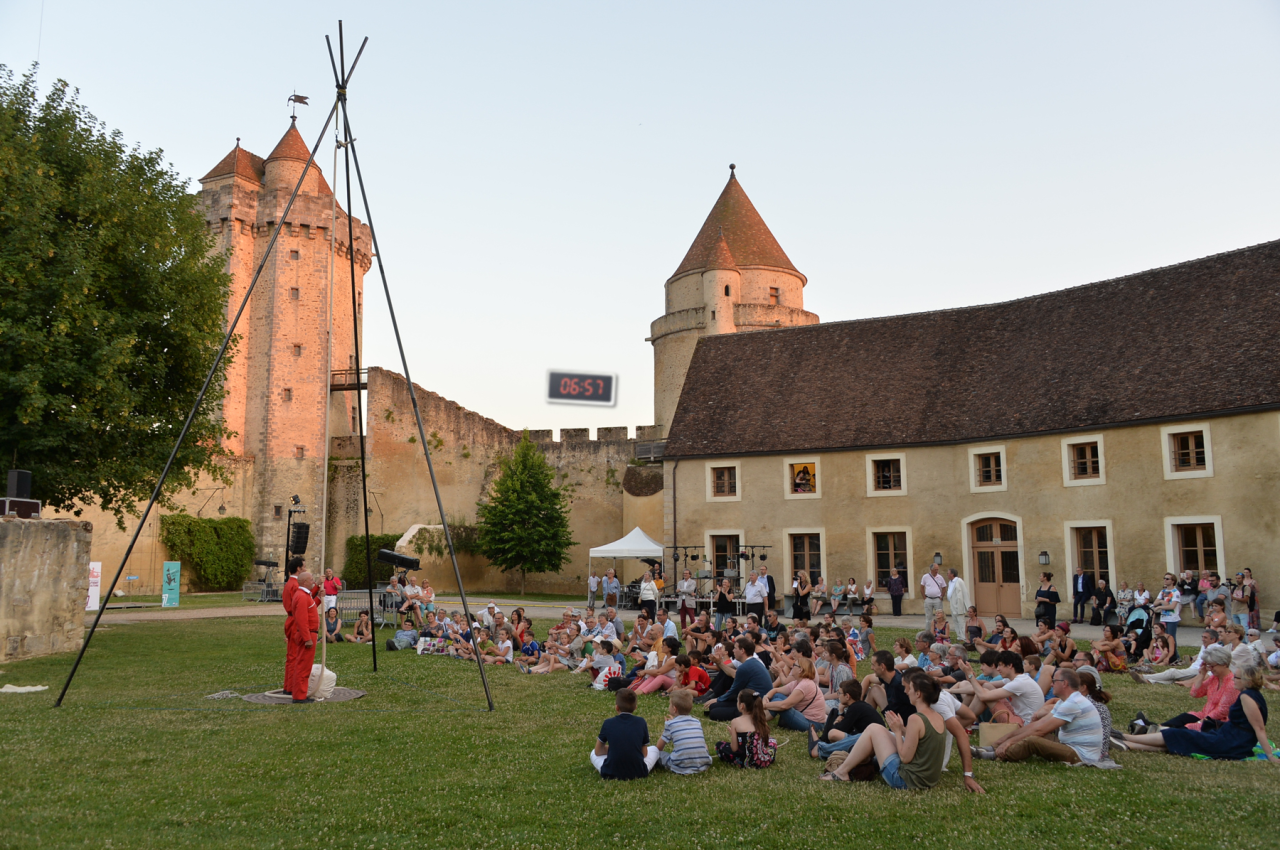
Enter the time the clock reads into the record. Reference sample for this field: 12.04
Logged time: 6.57
